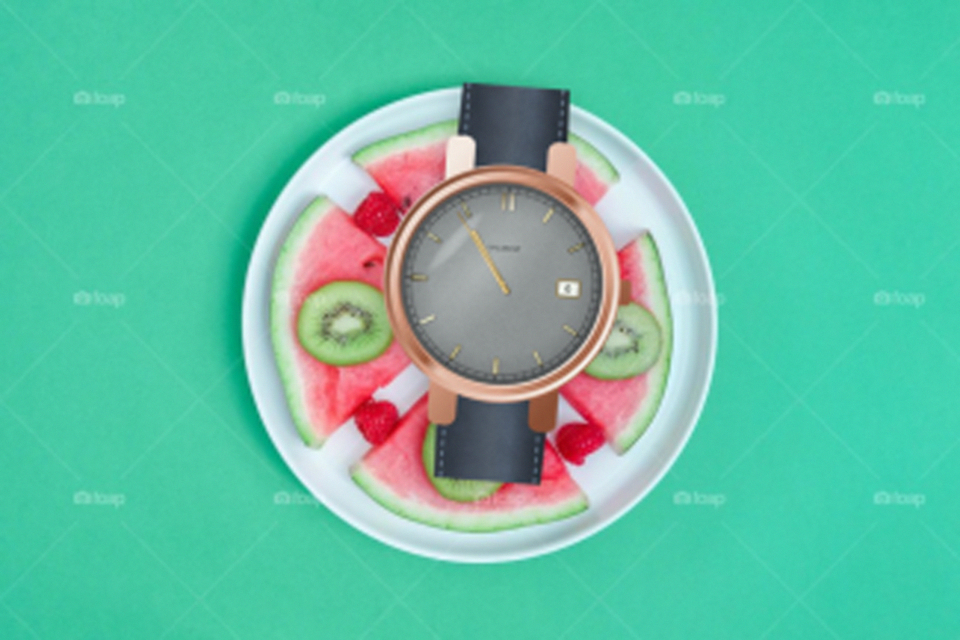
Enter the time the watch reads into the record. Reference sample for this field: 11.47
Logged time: 10.54
